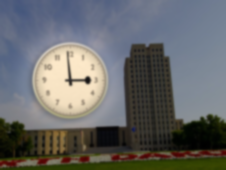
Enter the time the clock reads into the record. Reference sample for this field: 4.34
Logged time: 2.59
